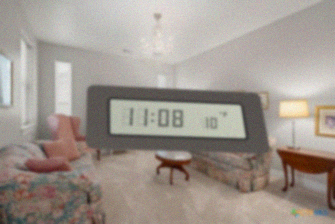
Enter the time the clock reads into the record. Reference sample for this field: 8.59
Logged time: 11.08
